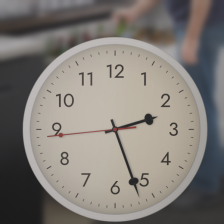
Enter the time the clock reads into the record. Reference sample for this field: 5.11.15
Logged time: 2.26.44
